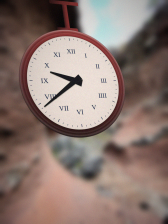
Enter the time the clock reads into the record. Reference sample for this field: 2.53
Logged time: 9.39
